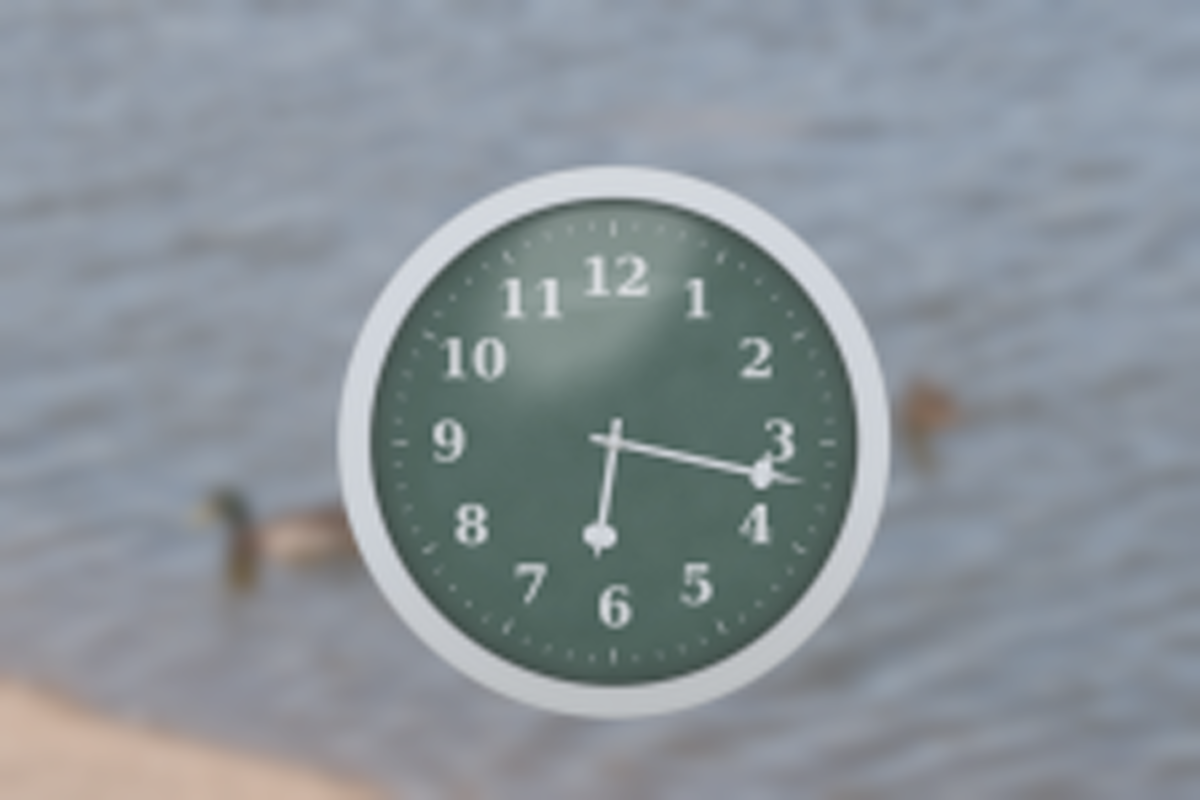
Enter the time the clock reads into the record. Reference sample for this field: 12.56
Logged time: 6.17
